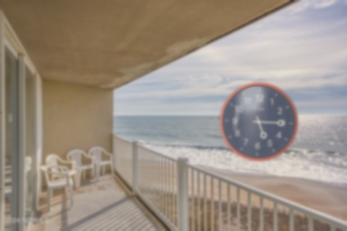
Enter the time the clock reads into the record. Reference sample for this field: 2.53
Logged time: 5.15
